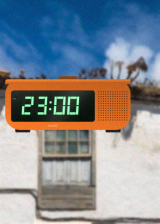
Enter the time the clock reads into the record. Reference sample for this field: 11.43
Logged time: 23.00
